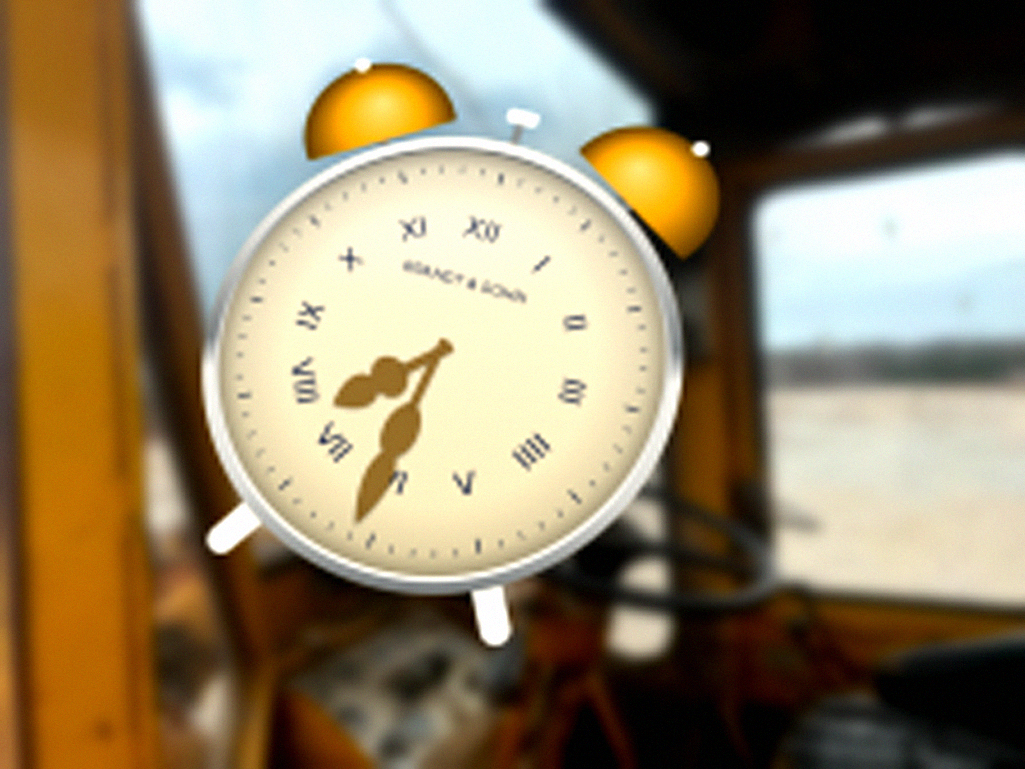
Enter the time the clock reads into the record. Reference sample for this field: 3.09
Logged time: 7.31
